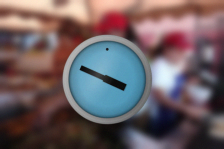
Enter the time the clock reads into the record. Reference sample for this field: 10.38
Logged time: 3.49
